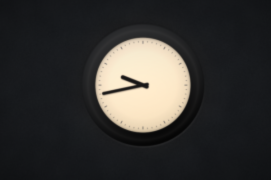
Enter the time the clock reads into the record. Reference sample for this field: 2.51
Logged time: 9.43
